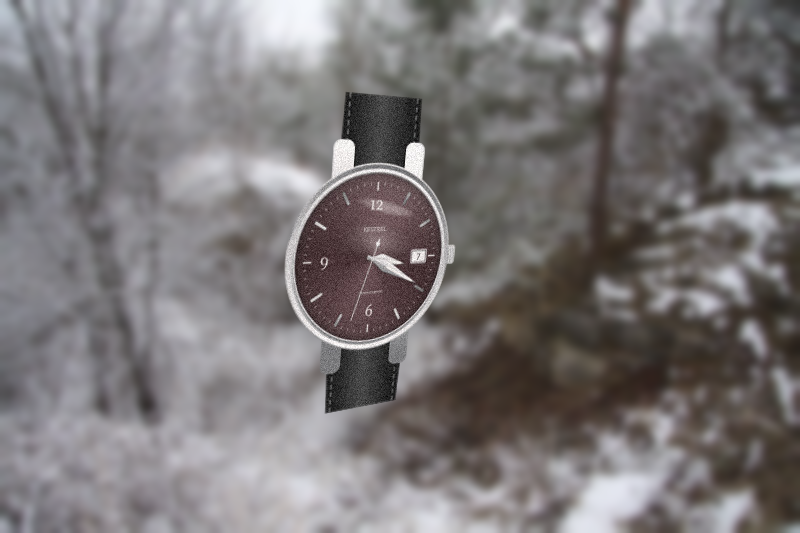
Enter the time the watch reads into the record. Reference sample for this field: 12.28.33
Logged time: 3.19.33
